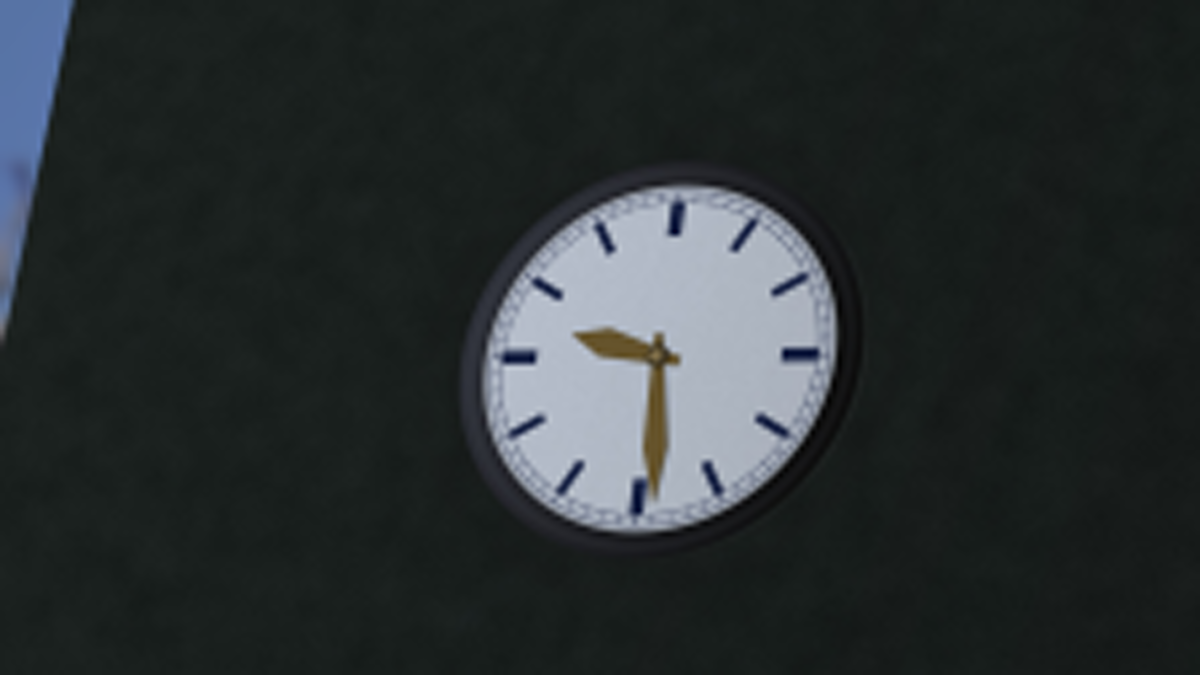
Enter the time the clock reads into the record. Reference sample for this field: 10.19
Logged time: 9.29
